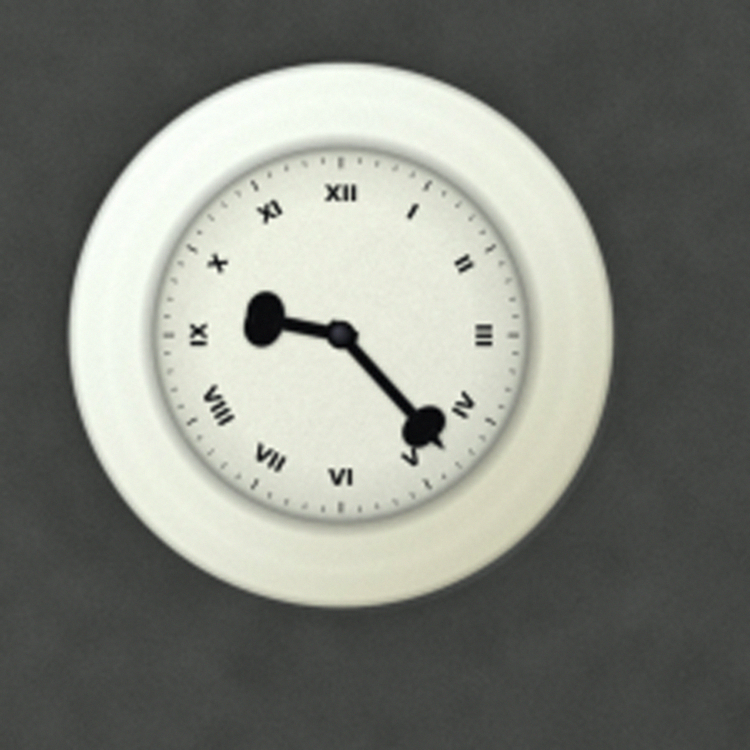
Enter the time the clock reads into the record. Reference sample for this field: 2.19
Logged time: 9.23
